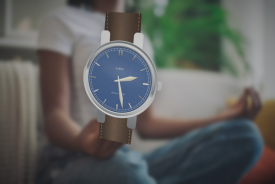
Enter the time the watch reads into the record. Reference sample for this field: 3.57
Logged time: 2.28
